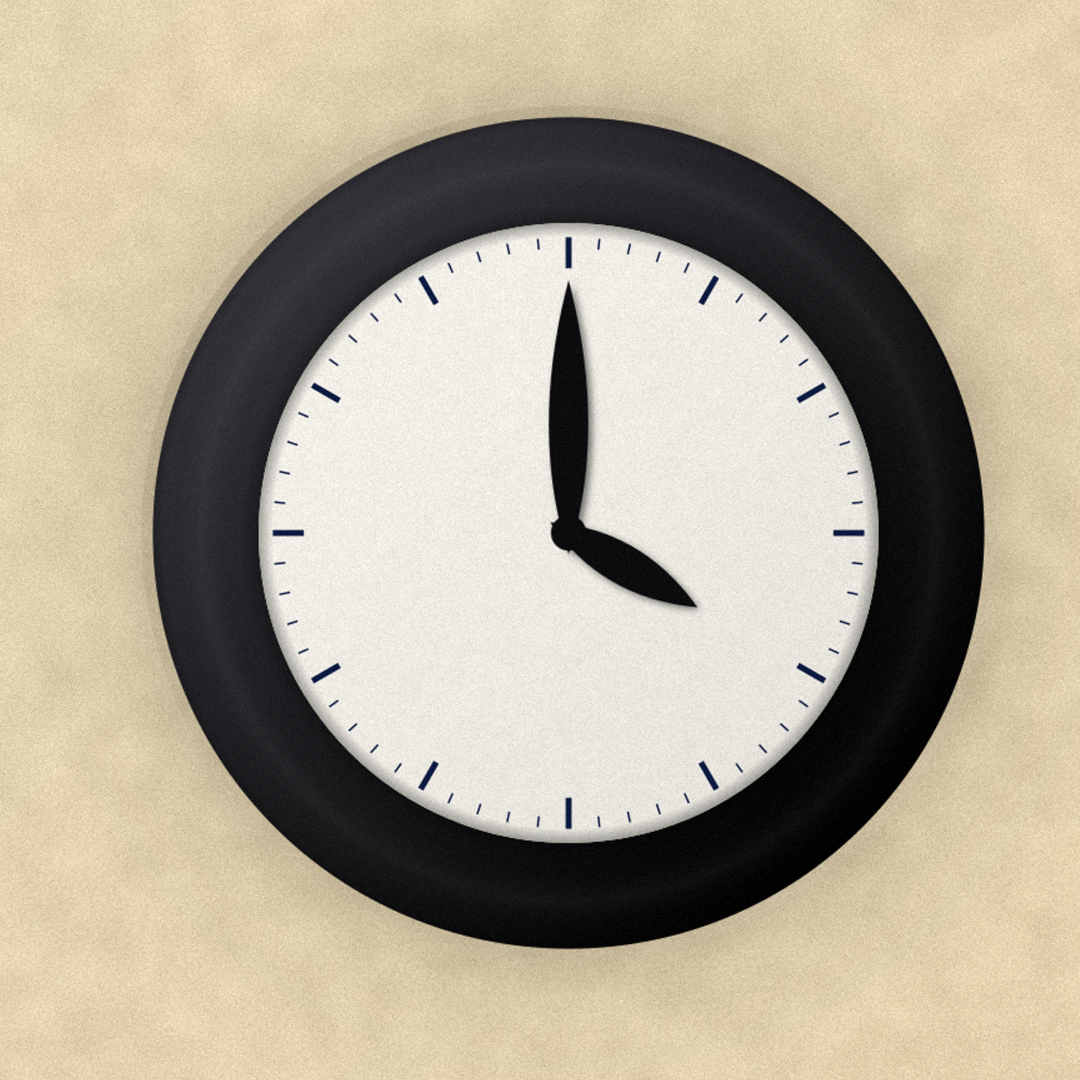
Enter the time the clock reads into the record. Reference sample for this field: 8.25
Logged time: 4.00
